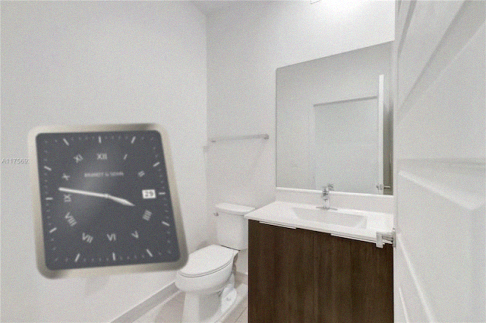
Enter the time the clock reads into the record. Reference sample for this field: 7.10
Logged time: 3.47
